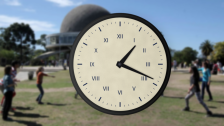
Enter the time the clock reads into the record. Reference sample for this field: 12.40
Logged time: 1.19
